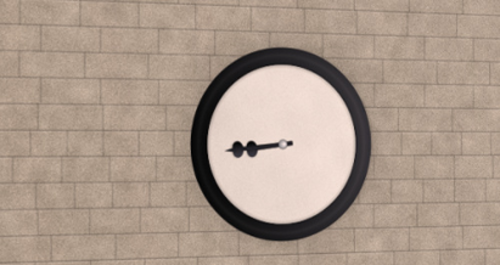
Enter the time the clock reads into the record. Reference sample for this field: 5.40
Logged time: 8.44
